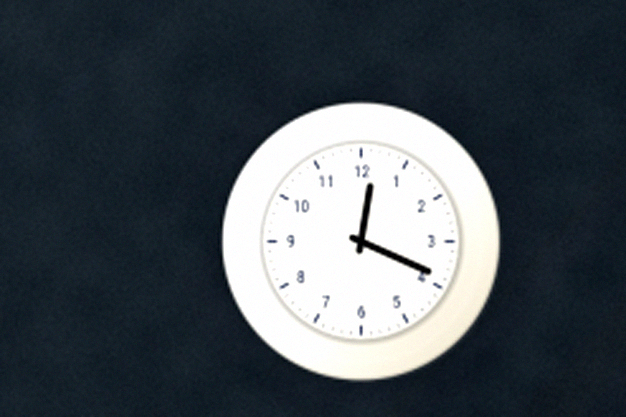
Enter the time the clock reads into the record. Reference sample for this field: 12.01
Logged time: 12.19
